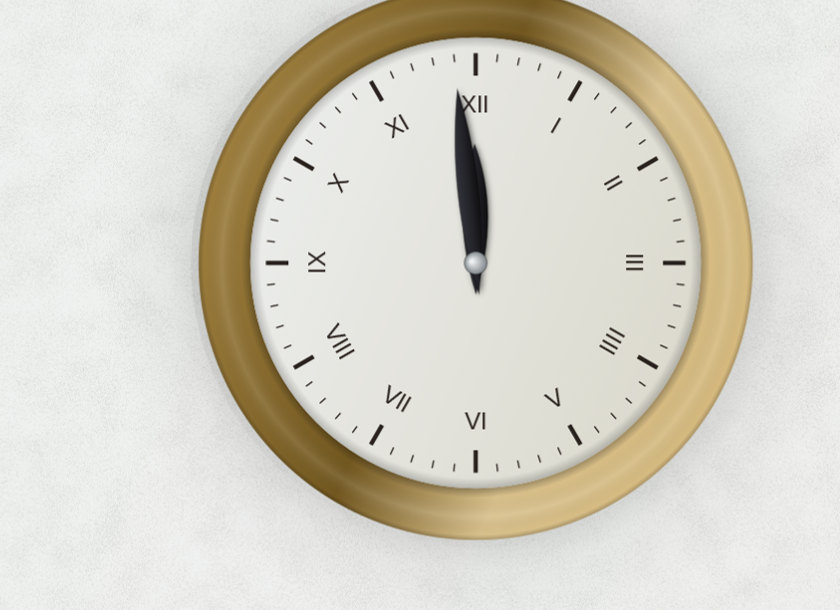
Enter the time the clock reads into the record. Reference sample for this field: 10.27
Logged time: 11.59
